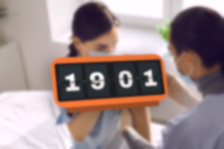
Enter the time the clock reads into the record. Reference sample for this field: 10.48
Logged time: 19.01
